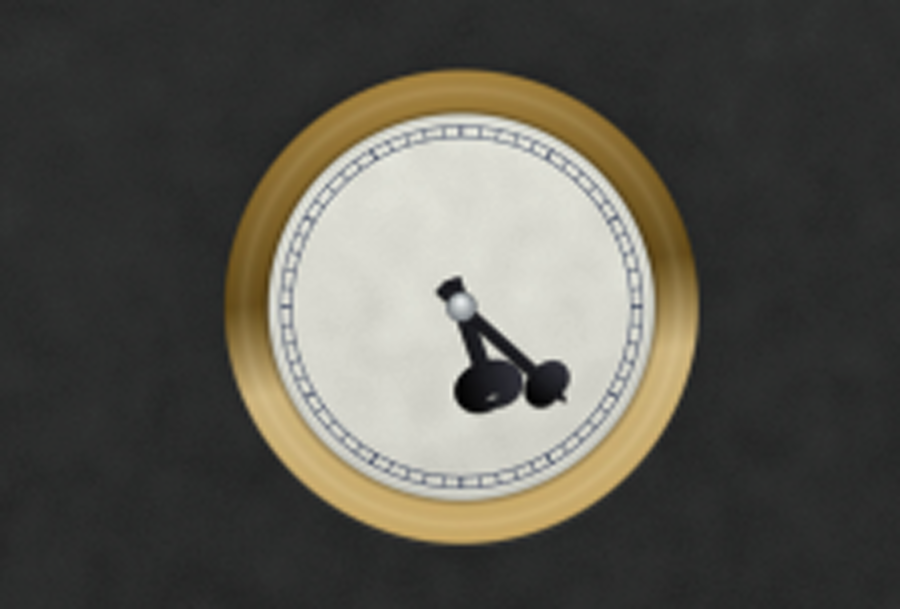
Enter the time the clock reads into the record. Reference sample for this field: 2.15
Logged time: 5.22
